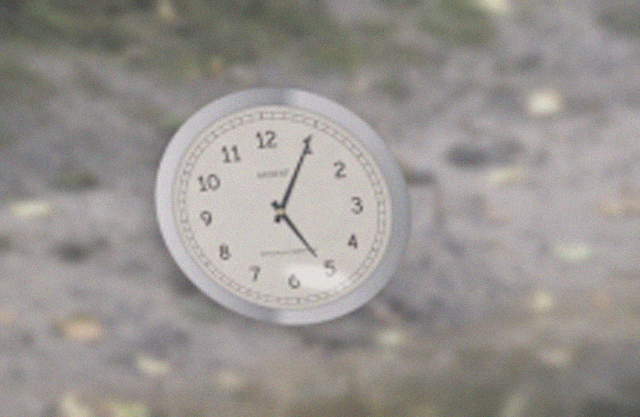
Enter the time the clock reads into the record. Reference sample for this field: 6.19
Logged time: 5.05
